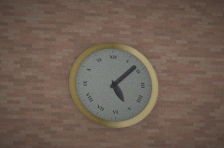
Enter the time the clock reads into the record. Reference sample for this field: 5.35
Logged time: 5.08
